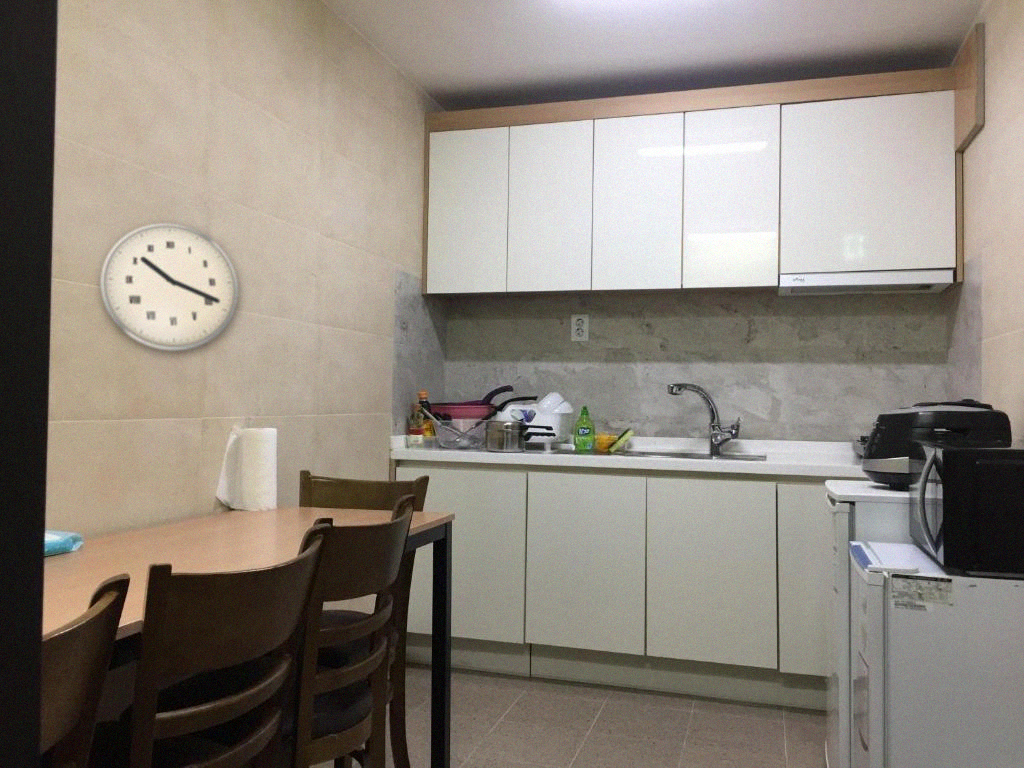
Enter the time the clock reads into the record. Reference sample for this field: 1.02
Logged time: 10.19
